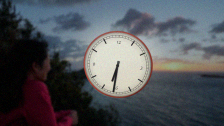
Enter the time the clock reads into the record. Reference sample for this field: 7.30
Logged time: 6.31
